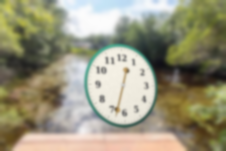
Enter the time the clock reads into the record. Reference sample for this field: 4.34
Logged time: 12.33
